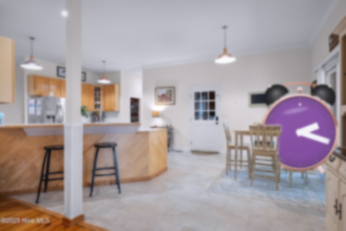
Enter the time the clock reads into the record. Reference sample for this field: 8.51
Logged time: 2.18
